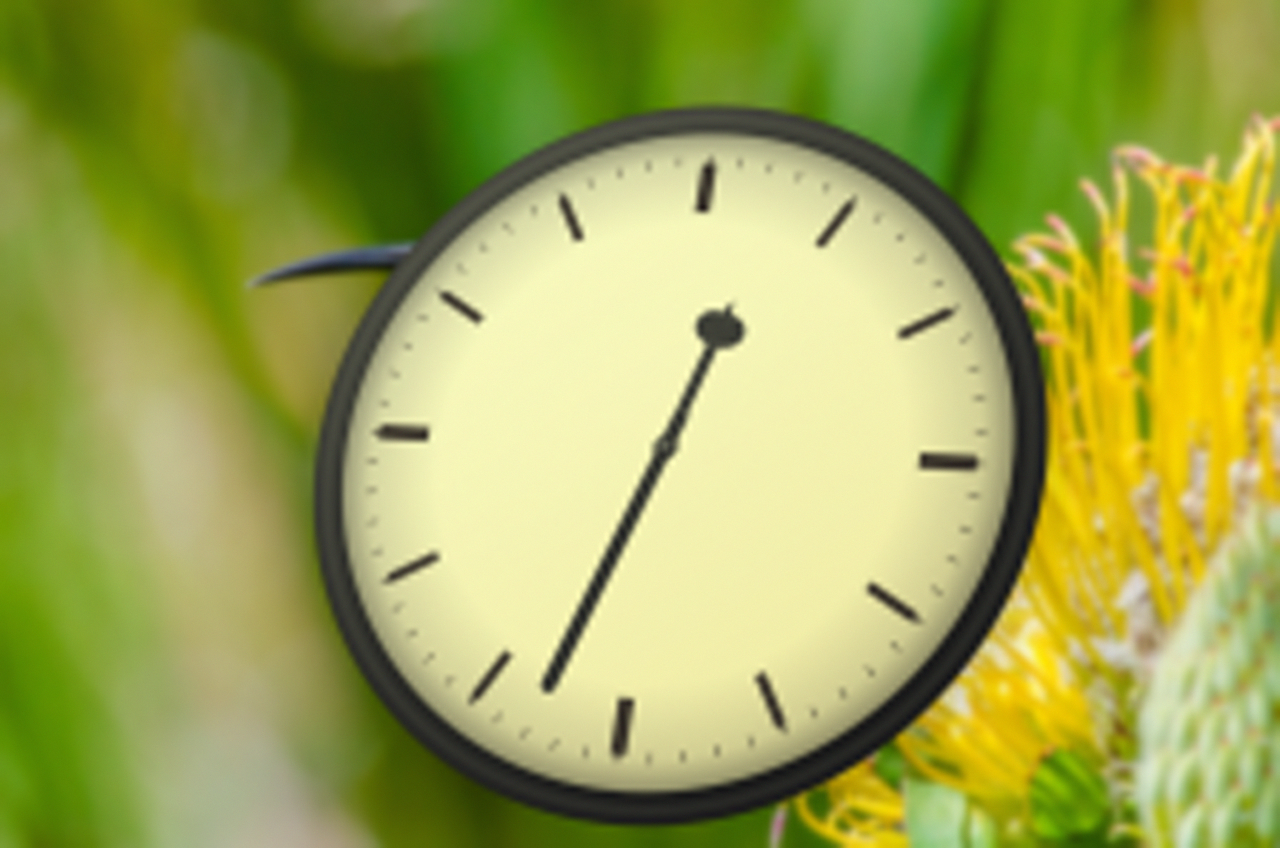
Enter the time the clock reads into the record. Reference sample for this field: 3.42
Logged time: 12.33
